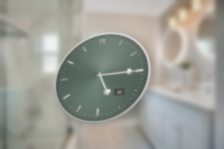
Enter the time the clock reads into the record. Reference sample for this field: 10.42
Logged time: 5.15
